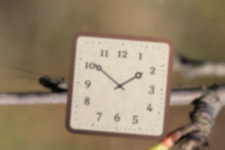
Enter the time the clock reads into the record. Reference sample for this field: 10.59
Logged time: 1.51
